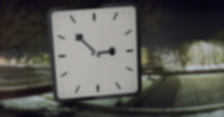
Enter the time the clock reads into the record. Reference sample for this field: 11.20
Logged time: 2.53
